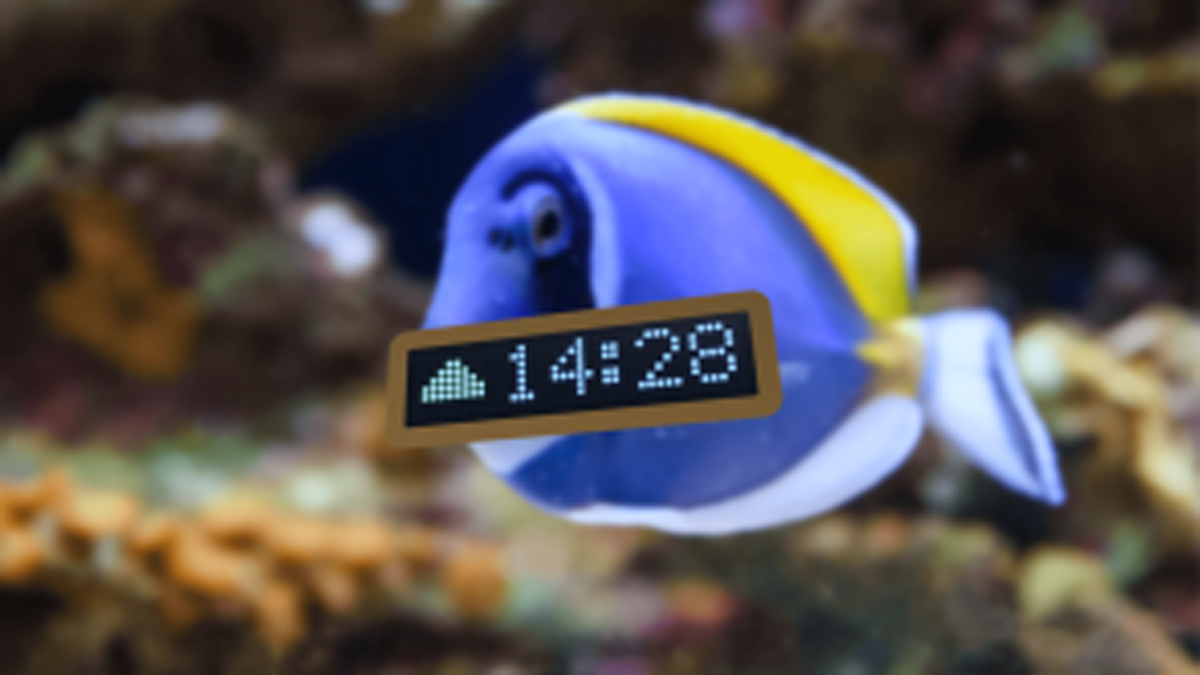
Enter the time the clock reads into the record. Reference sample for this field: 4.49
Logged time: 14.28
